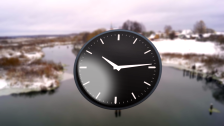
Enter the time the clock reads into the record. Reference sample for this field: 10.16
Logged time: 10.14
